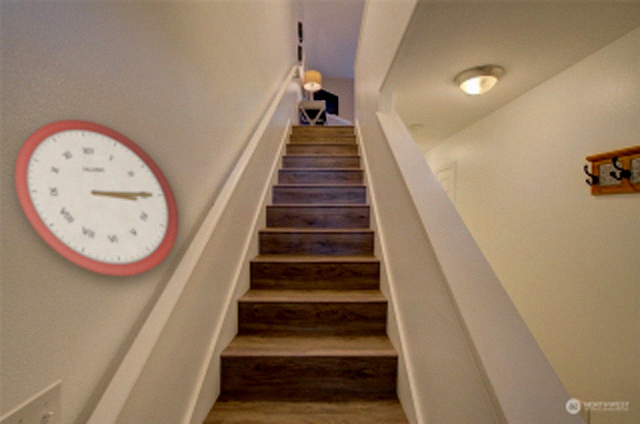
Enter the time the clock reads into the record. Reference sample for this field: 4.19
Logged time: 3.15
